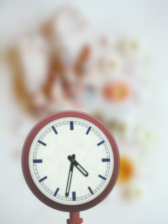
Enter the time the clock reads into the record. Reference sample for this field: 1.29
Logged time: 4.32
